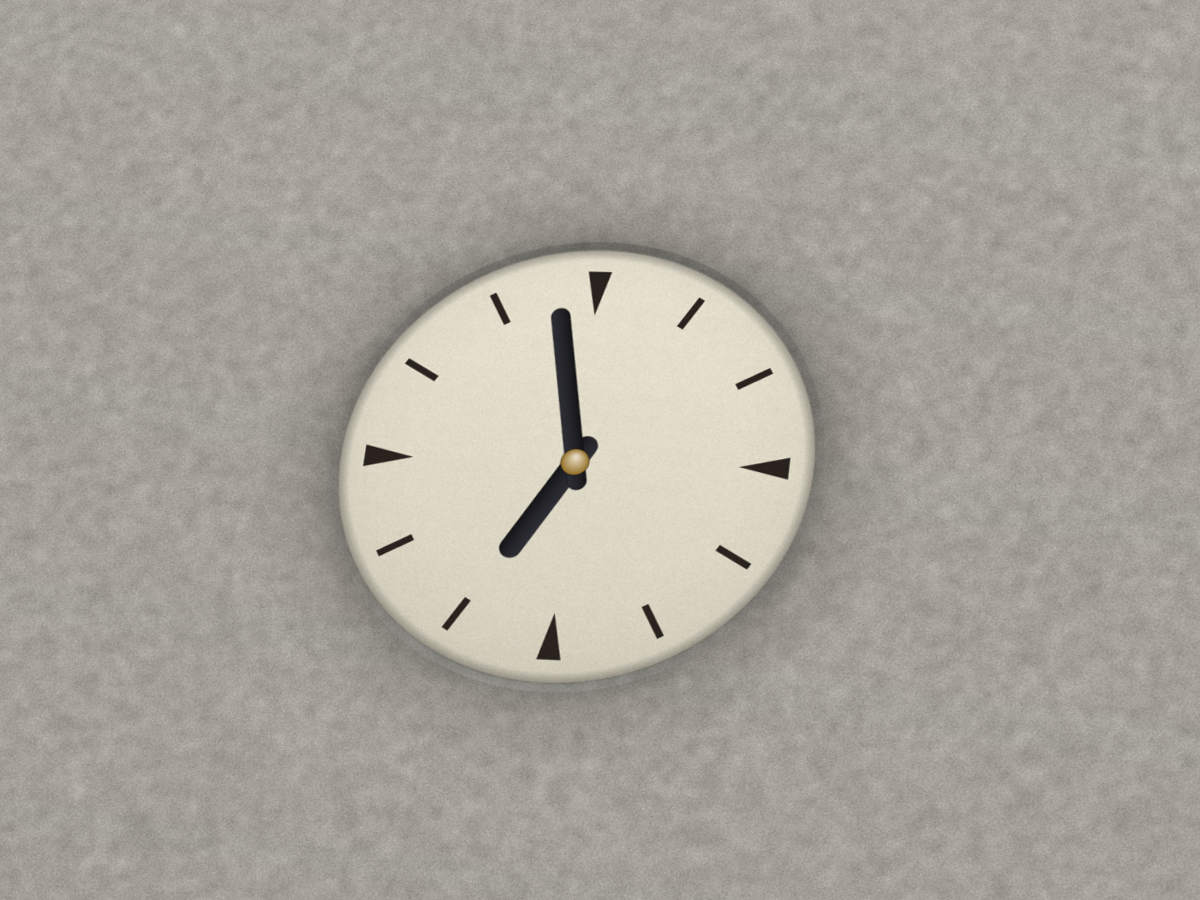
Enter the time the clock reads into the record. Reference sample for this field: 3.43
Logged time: 6.58
